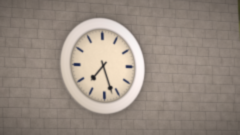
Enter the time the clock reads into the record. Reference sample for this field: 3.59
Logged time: 7.27
